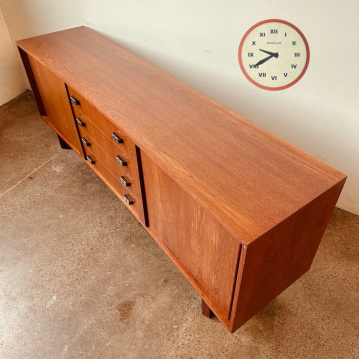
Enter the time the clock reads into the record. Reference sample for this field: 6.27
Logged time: 9.40
